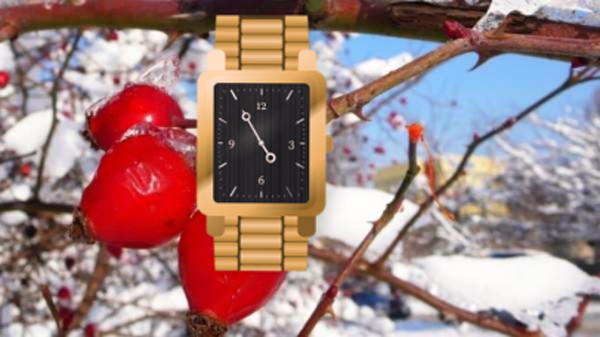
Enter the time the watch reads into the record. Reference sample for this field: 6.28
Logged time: 4.55
